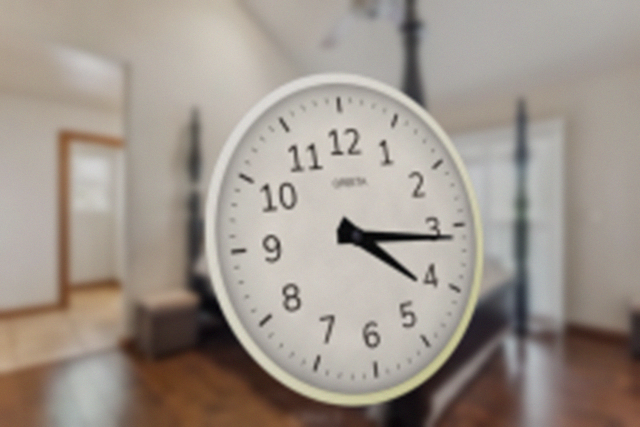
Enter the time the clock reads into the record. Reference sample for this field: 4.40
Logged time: 4.16
